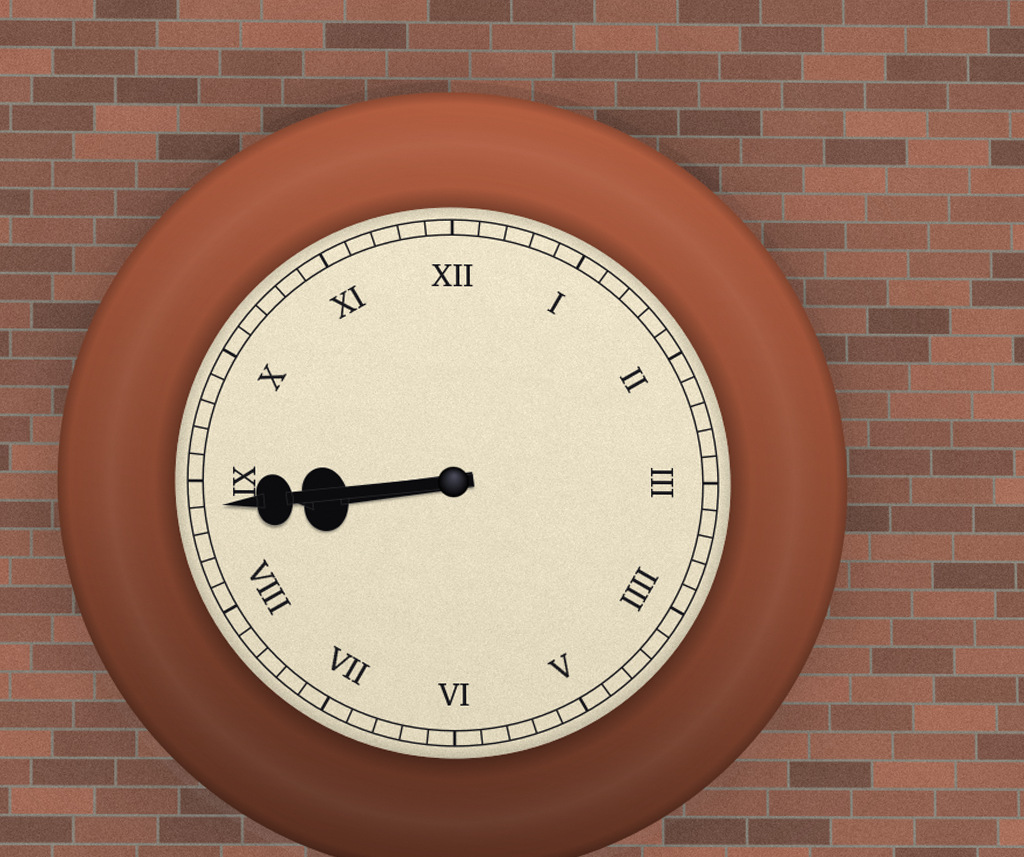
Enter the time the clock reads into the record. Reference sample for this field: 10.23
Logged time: 8.44
